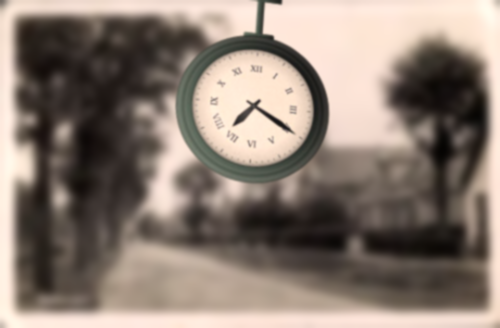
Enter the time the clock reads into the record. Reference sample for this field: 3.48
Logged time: 7.20
